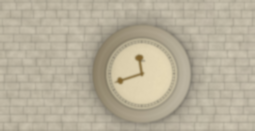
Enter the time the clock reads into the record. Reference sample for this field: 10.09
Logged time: 11.42
